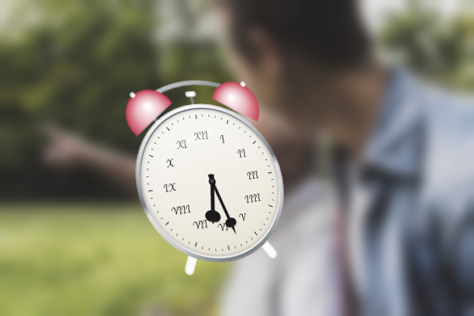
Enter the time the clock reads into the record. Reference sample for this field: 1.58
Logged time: 6.28
